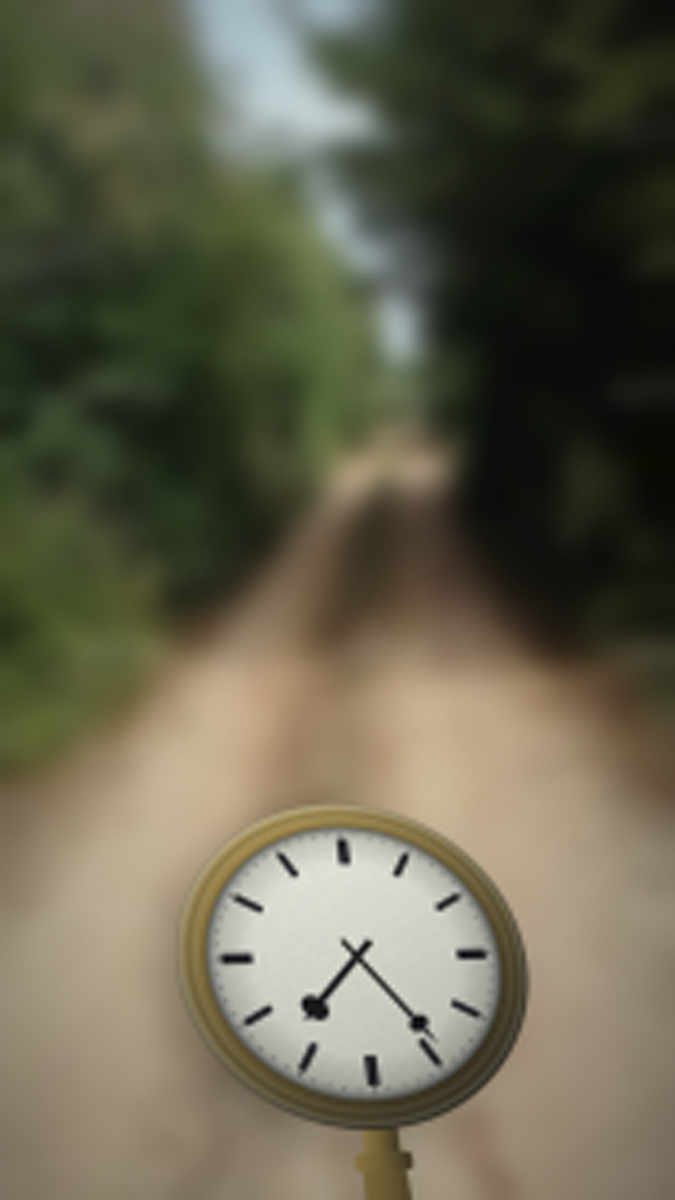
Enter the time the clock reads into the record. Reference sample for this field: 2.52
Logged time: 7.24
